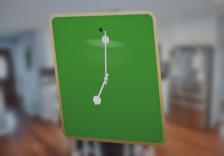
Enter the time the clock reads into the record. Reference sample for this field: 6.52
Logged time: 7.01
